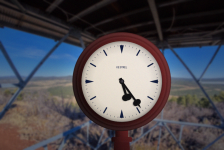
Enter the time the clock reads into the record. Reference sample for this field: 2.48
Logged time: 5.24
